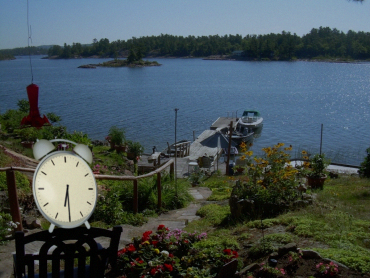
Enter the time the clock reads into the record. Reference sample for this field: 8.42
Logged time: 6.30
